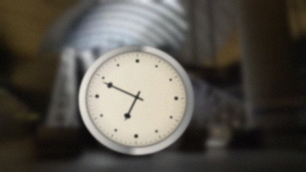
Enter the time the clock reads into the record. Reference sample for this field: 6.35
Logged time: 6.49
